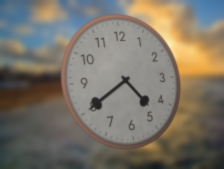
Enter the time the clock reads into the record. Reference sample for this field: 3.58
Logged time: 4.40
